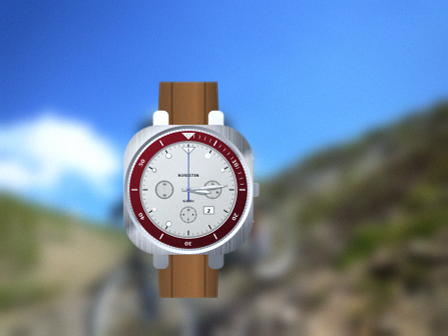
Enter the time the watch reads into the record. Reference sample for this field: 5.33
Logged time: 3.14
